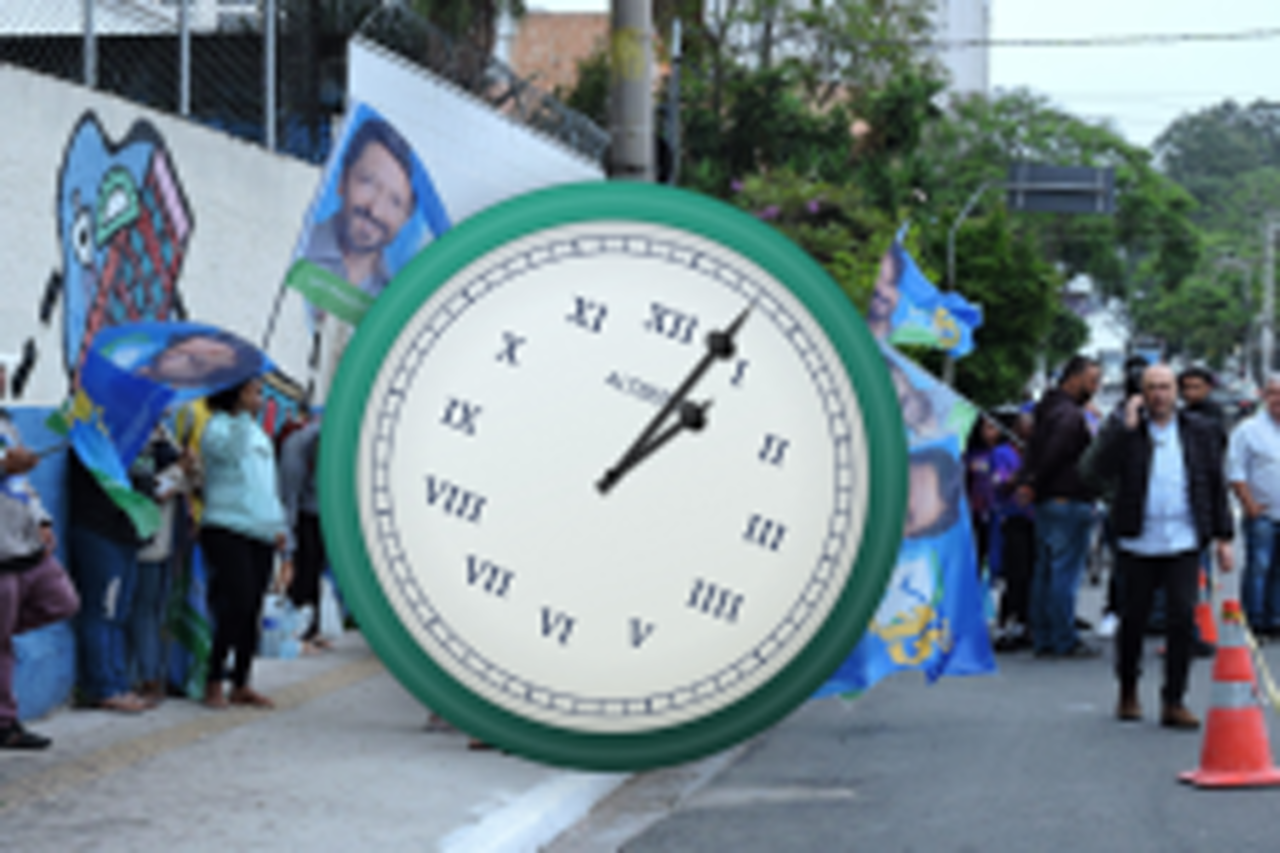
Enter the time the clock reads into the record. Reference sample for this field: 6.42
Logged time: 1.03
